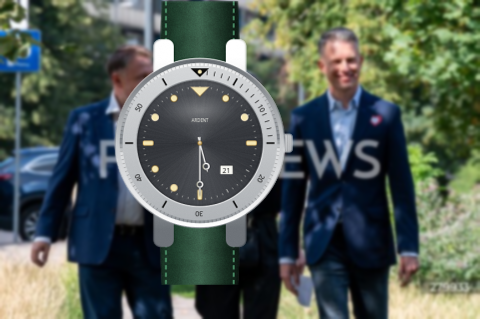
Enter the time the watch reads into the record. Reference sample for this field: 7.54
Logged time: 5.30
